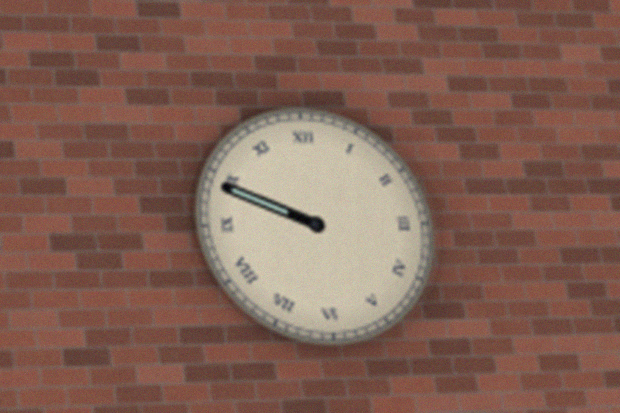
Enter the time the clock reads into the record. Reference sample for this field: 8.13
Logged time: 9.49
